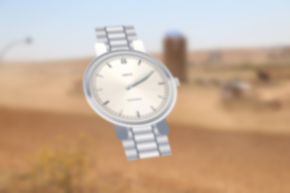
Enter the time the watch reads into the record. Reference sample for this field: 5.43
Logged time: 2.10
